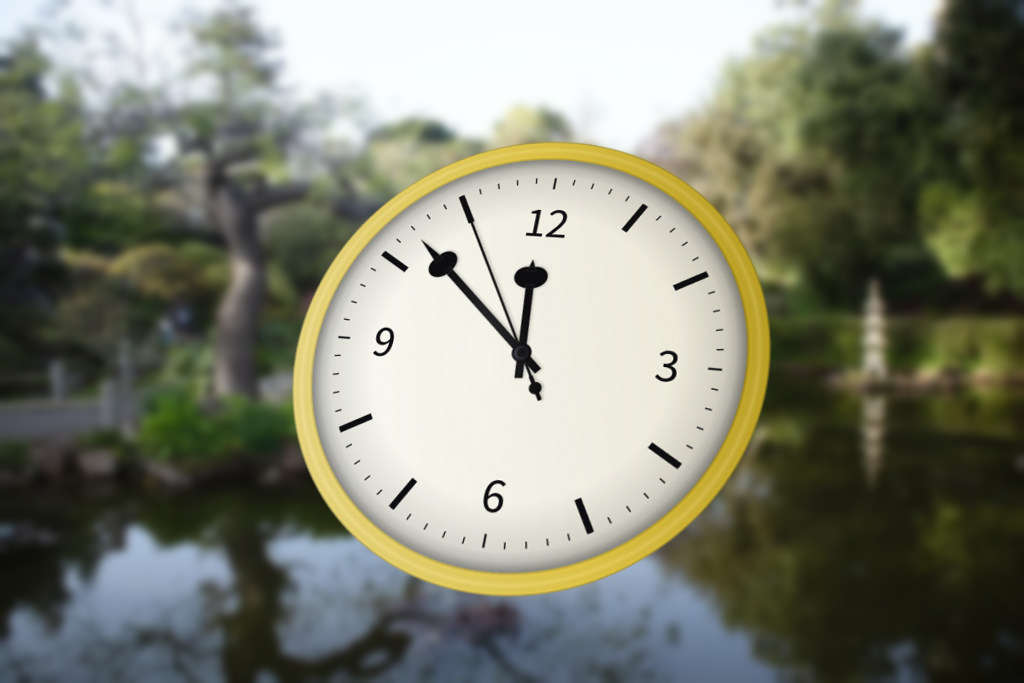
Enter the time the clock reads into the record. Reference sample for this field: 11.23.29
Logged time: 11.51.55
